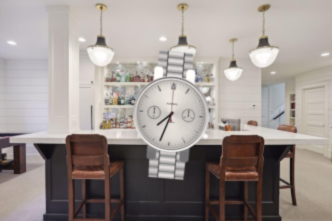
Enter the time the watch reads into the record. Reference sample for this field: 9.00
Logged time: 7.33
